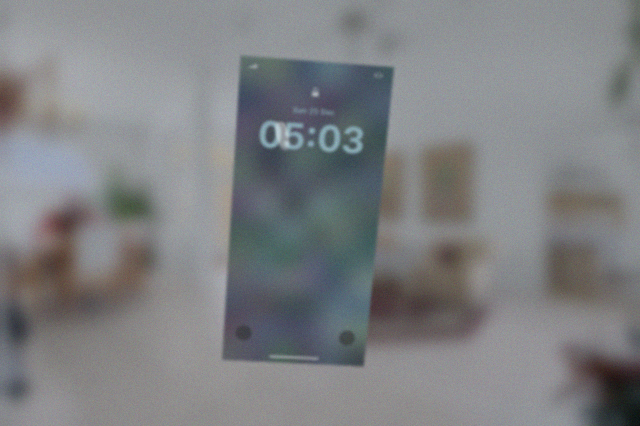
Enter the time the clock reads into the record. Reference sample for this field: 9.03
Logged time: 5.03
